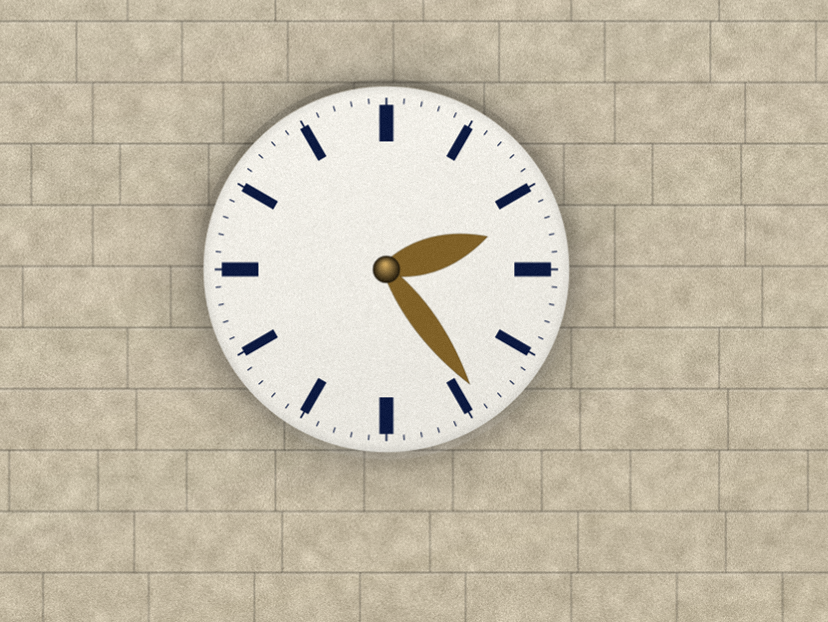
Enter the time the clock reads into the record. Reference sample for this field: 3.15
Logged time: 2.24
